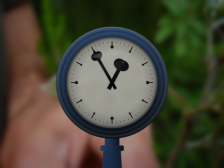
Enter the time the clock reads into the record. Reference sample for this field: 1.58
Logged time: 12.55
